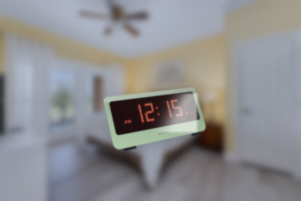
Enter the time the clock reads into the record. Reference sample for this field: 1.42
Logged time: 12.15
